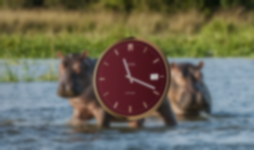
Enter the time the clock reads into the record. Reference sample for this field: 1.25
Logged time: 11.19
